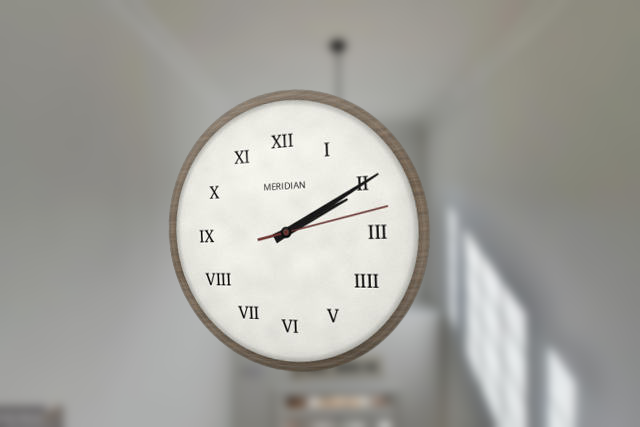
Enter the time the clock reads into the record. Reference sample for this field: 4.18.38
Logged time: 2.10.13
